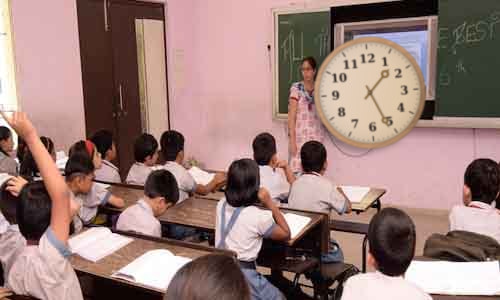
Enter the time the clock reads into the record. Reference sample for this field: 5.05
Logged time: 1.26
